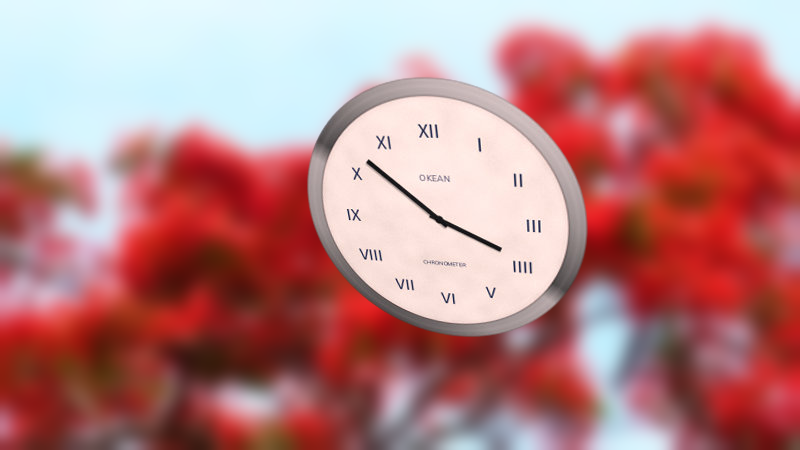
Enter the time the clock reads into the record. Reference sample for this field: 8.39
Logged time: 3.52
